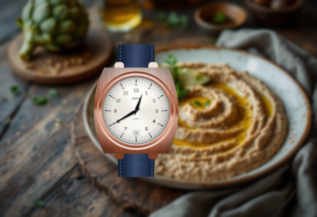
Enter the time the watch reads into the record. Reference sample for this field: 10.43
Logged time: 12.40
